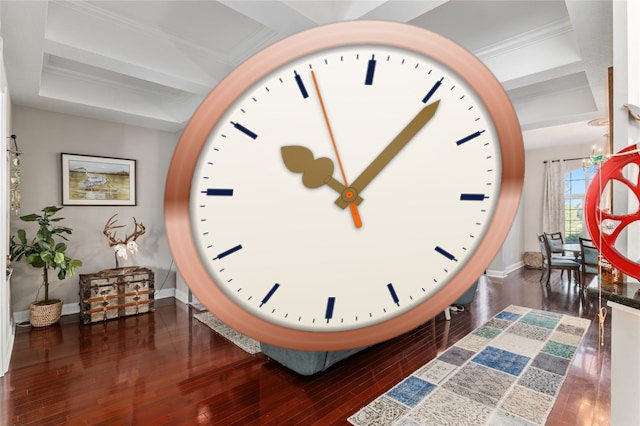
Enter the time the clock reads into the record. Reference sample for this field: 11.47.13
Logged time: 10.05.56
